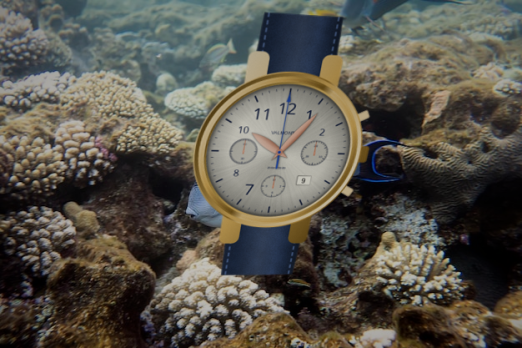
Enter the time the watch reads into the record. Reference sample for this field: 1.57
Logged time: 10.06
